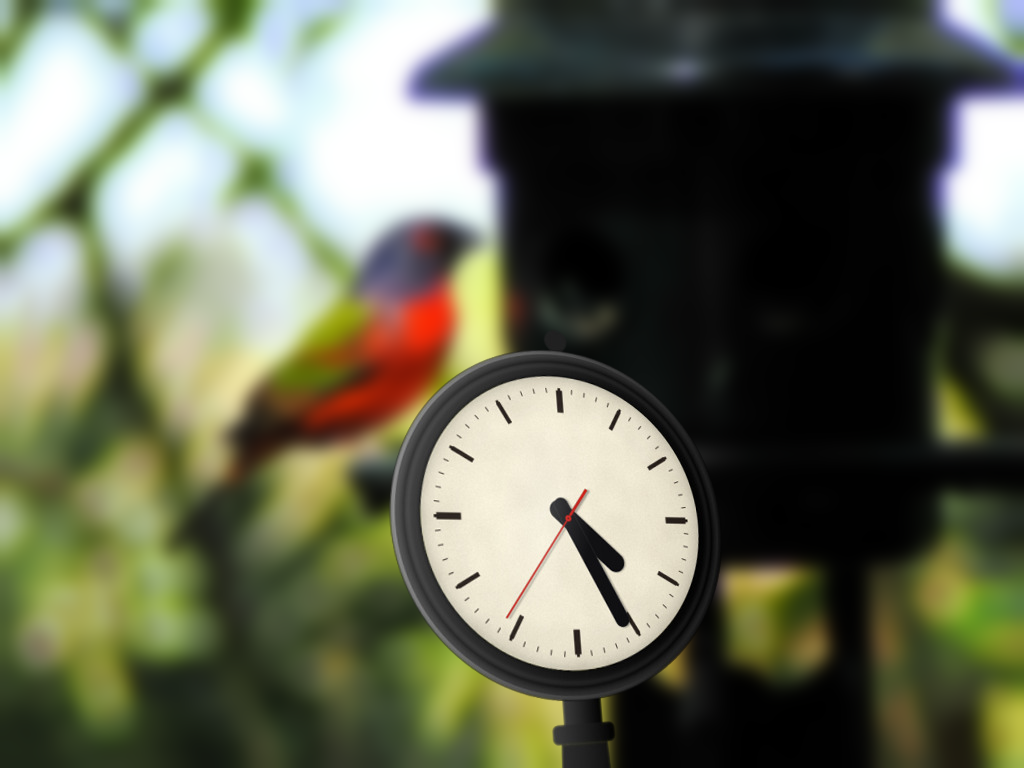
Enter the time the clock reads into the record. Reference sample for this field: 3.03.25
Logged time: 4.25.36
